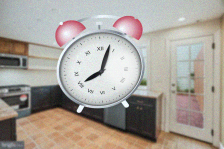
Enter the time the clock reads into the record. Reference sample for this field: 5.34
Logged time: 8.03
